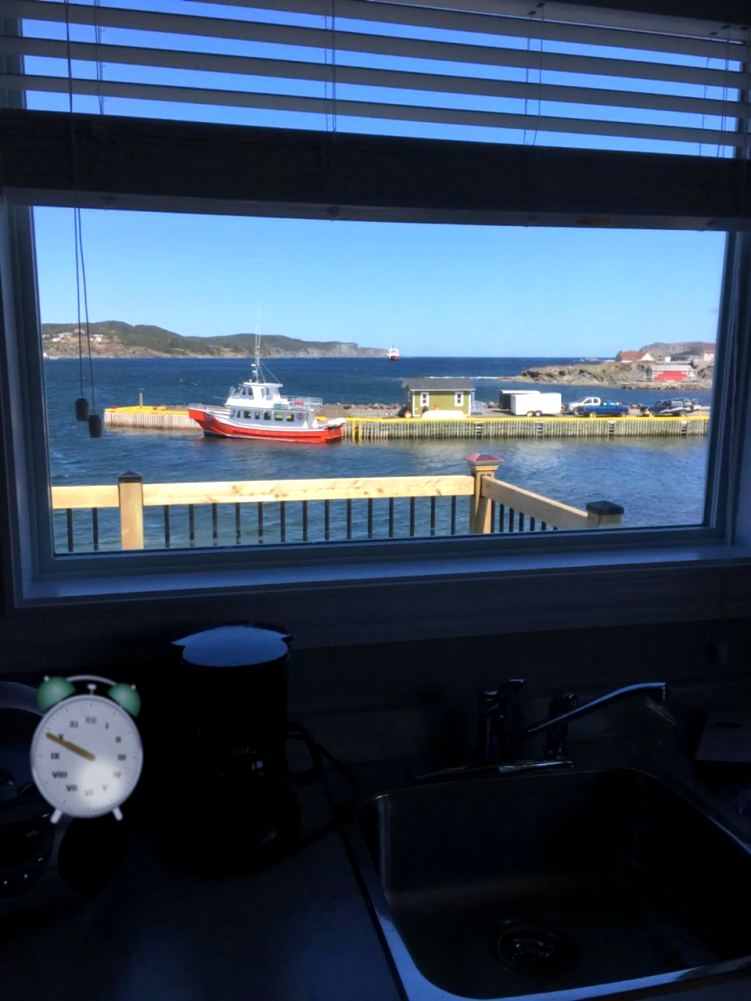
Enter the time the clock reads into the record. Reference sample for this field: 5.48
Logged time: 9.49
